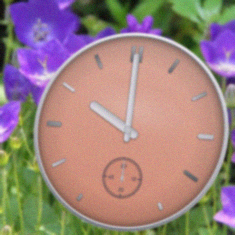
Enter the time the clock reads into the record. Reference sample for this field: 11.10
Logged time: 10.00
